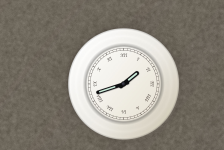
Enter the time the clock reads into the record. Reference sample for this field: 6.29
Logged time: 1.42
